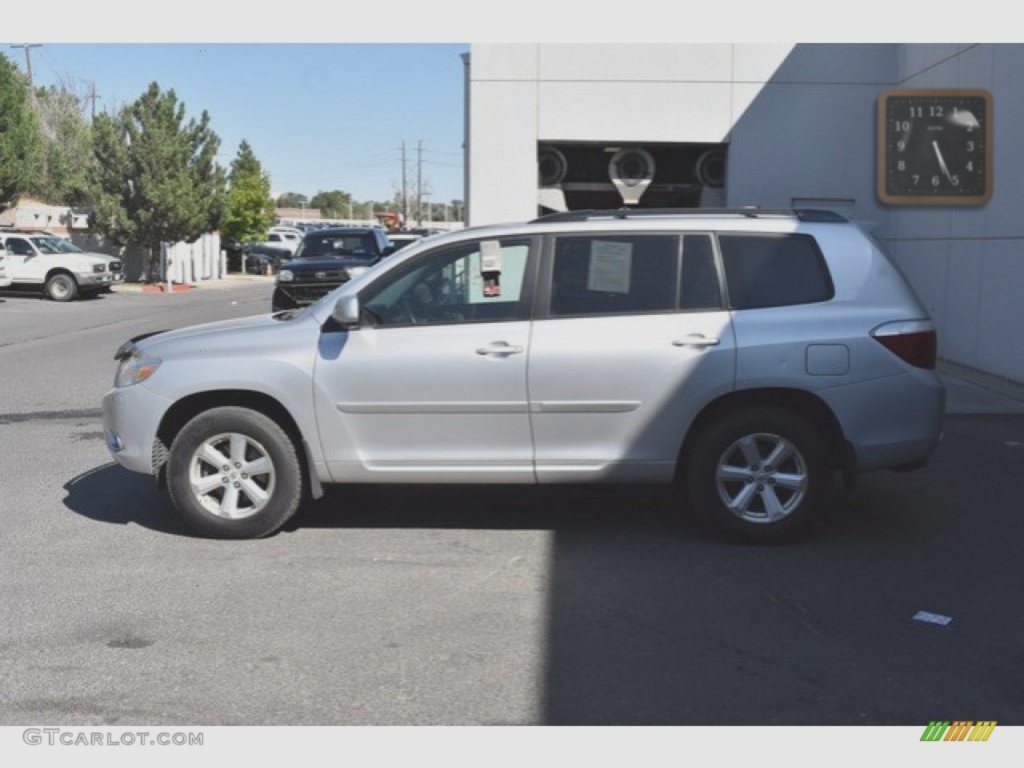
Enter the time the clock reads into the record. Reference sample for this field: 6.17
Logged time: 5.26
